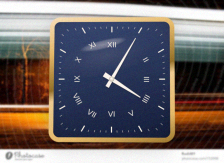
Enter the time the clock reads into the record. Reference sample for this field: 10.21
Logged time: 4.05
